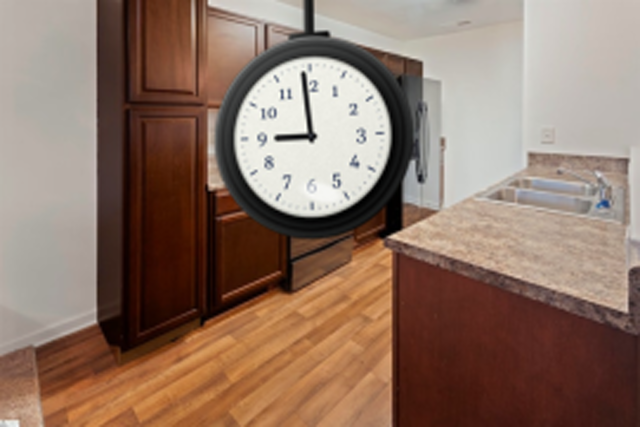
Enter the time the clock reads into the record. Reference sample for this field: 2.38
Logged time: 8.59
